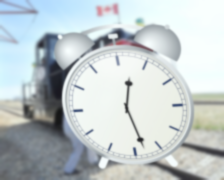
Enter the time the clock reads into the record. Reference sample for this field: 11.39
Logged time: 12.28
